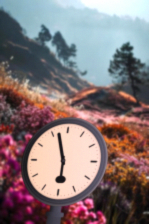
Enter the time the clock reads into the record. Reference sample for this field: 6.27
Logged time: 5.57
